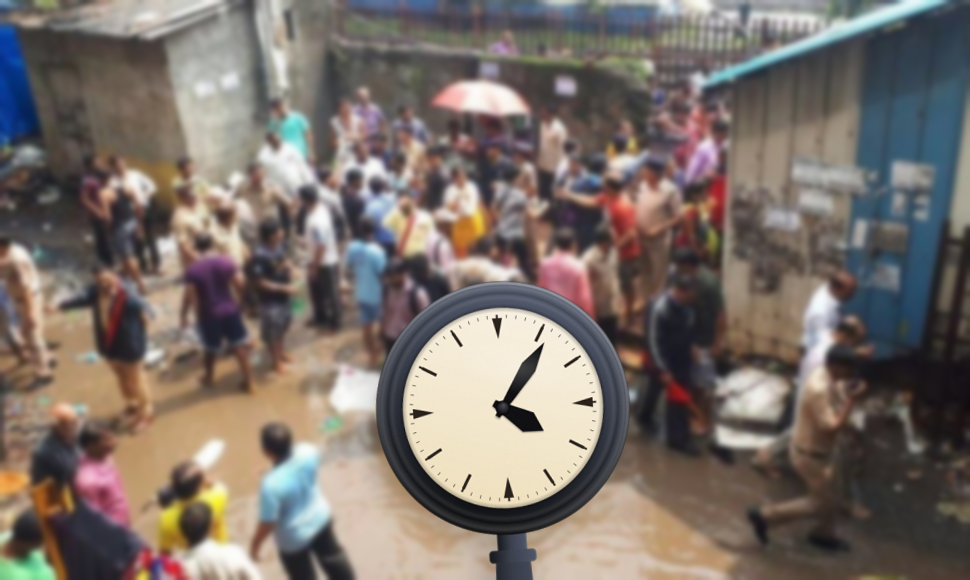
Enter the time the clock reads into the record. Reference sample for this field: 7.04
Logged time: 4.06
